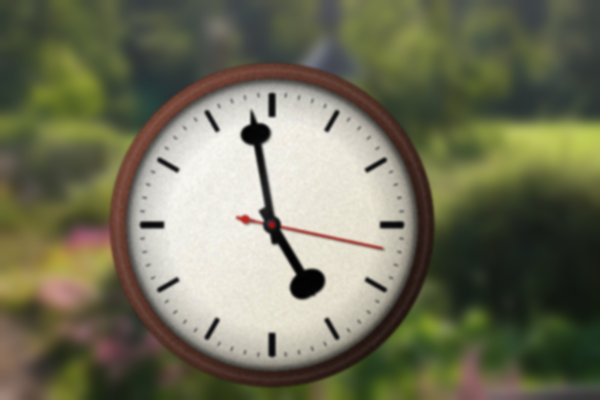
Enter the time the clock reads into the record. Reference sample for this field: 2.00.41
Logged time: 4.58.17
